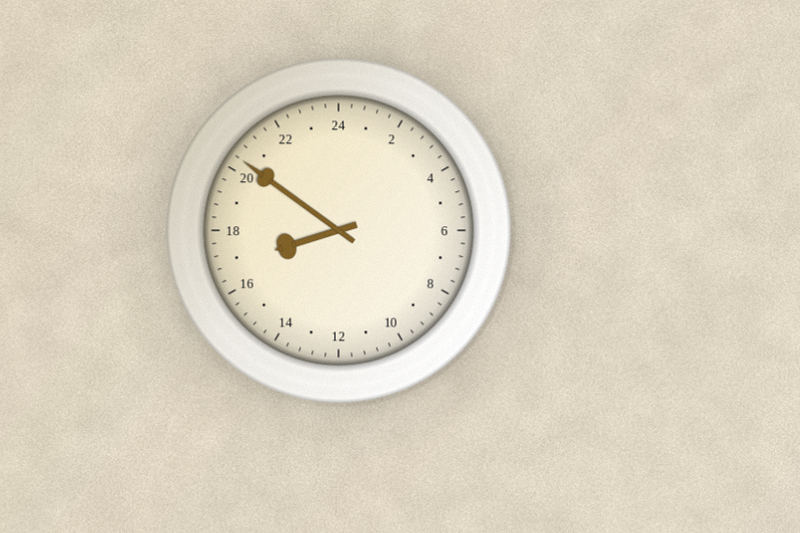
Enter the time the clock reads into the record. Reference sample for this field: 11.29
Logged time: 16.51
